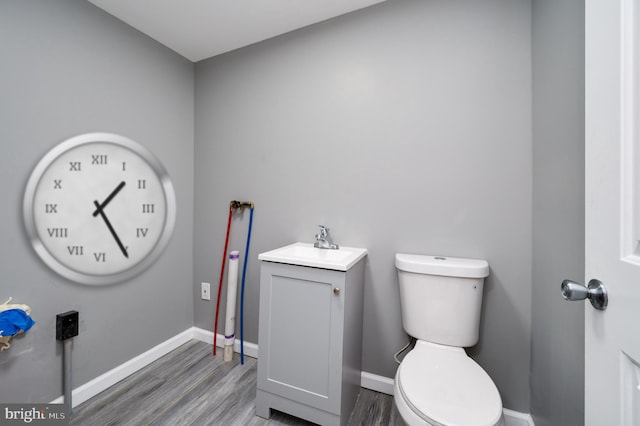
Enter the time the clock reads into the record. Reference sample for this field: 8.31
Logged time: 1.25
